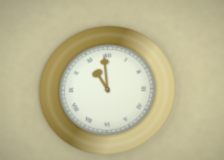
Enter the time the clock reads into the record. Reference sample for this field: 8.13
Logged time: 10.59
